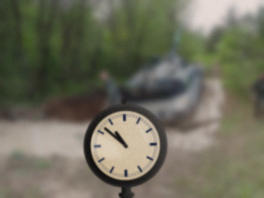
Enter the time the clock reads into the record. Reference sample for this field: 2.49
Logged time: 10.52
